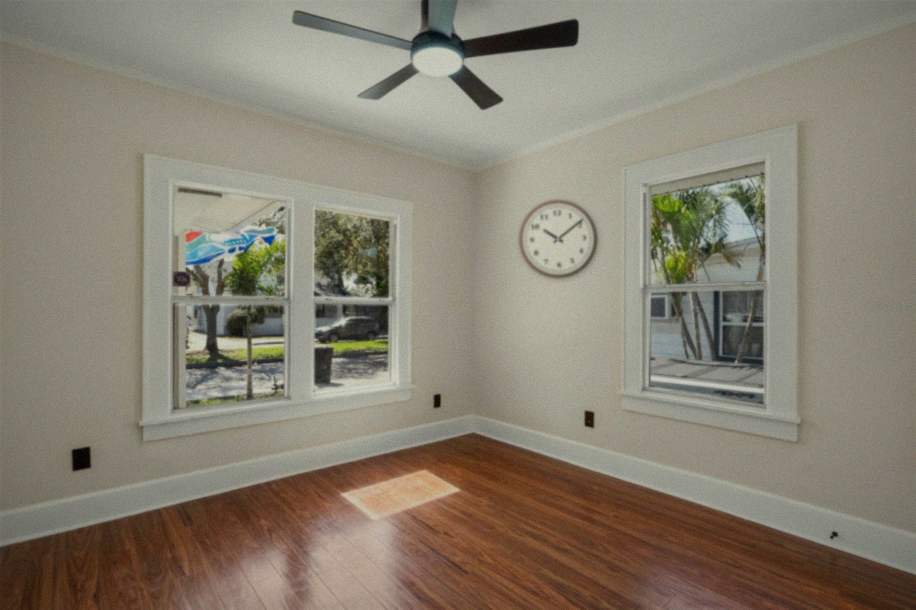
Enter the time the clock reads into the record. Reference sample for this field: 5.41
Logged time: 10.09
